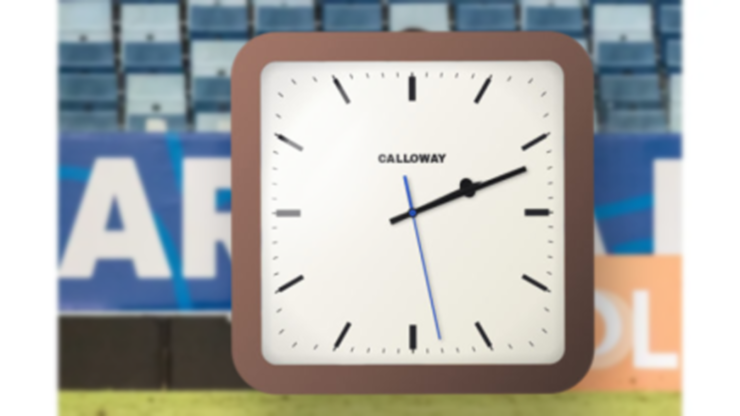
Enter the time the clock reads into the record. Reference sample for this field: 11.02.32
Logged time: 2.11.28
